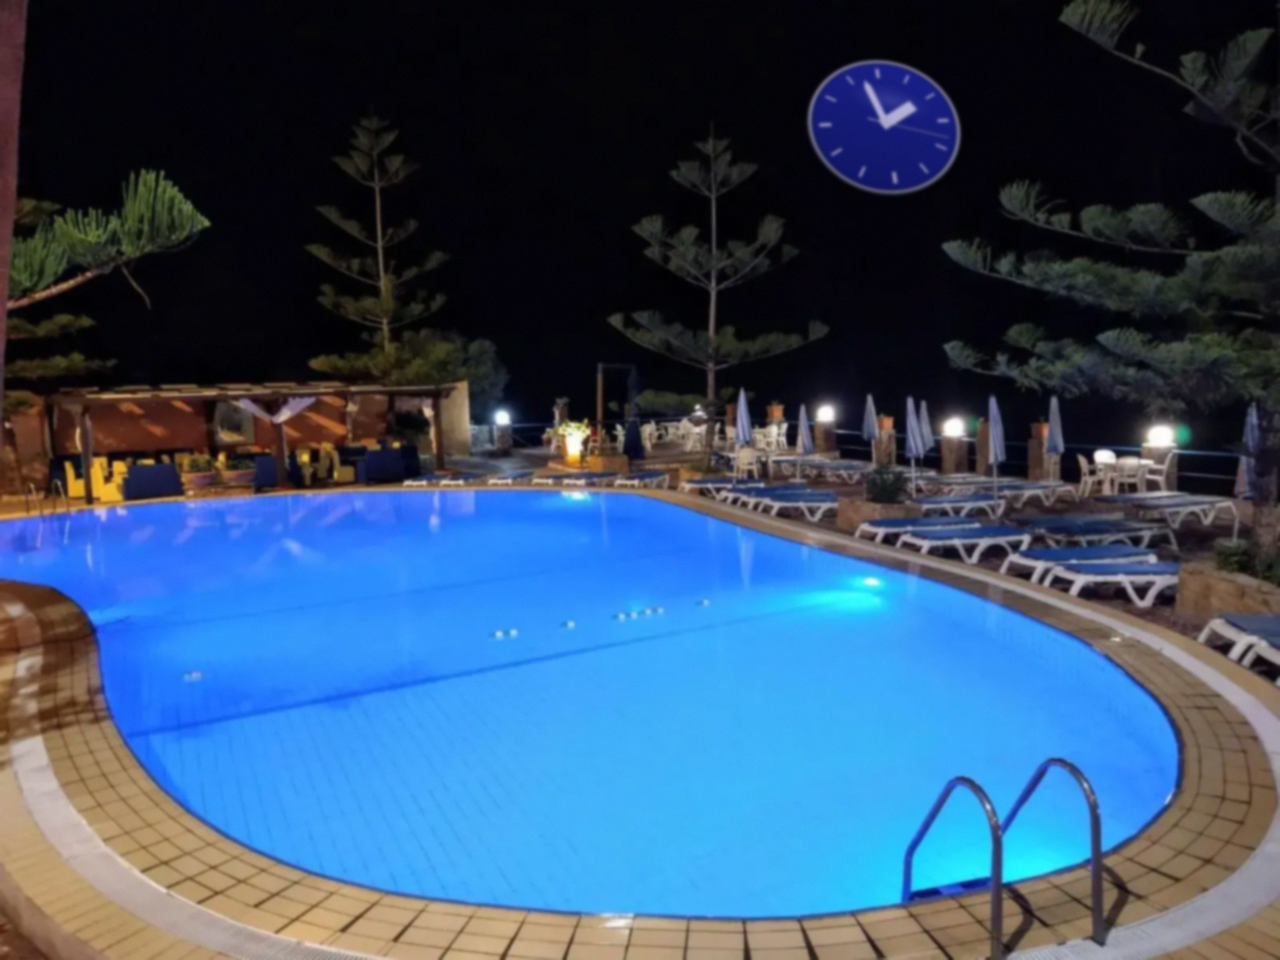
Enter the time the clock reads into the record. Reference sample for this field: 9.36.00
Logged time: 1.57.18
